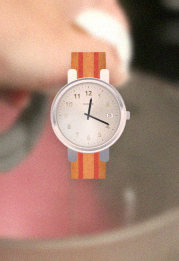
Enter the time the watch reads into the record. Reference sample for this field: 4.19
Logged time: 12.19
